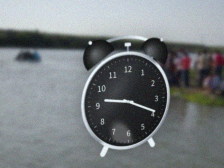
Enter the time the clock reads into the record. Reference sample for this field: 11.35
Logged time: 9.19
